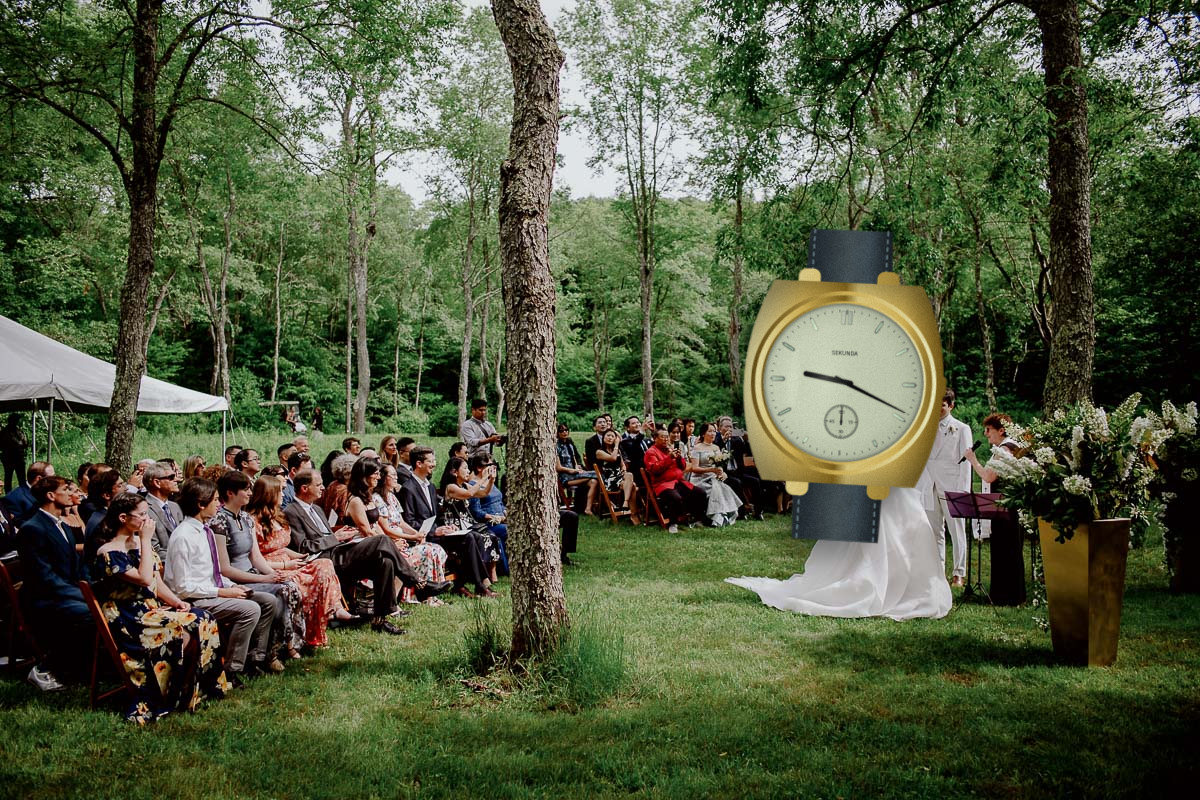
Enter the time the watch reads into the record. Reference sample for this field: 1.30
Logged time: 9.19
